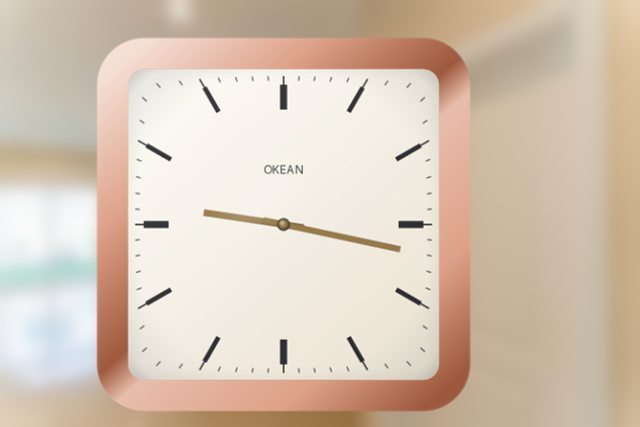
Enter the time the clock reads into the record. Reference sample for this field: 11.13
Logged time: 9.17
